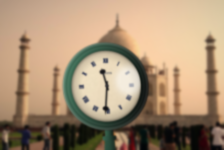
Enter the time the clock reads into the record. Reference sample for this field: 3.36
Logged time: 11.31
